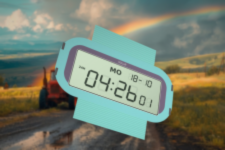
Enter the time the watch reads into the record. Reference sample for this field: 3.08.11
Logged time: 4.26.01
